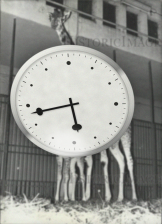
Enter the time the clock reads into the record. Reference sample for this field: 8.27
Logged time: 5.43
